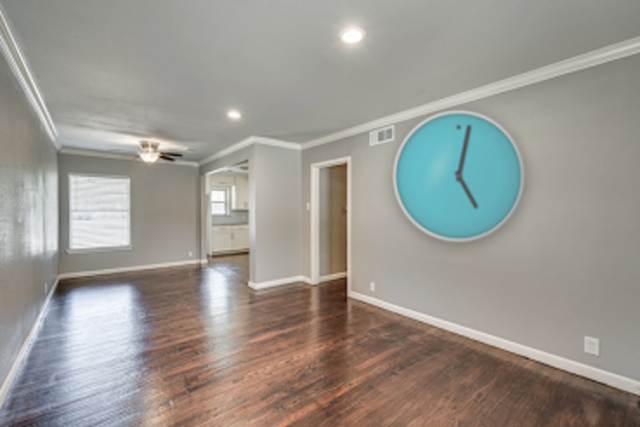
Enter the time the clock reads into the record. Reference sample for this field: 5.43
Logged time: 5.02
